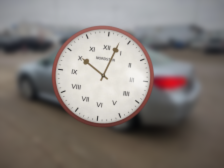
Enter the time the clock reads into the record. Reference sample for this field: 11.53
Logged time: 10.03
